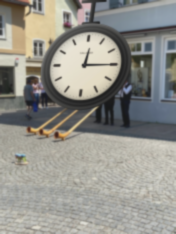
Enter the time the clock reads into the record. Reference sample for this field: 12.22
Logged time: 12.15
